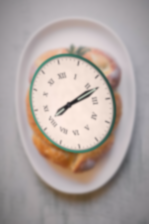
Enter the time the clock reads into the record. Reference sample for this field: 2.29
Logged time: 8.12
